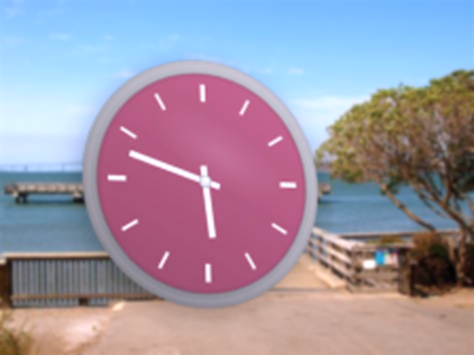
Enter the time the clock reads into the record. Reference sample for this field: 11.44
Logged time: 5.48
